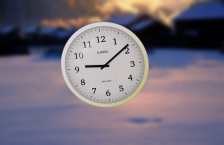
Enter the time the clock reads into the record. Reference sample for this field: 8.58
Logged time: 9.09
